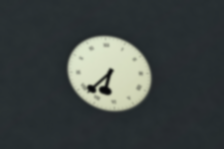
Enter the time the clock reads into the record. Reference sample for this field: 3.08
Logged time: 6.38
